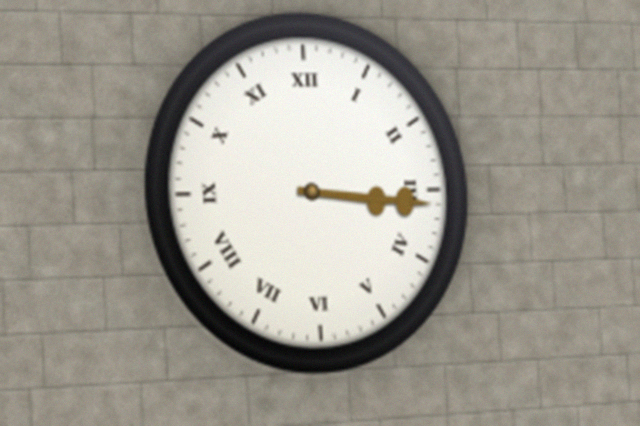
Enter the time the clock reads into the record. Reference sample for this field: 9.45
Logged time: 3.16
